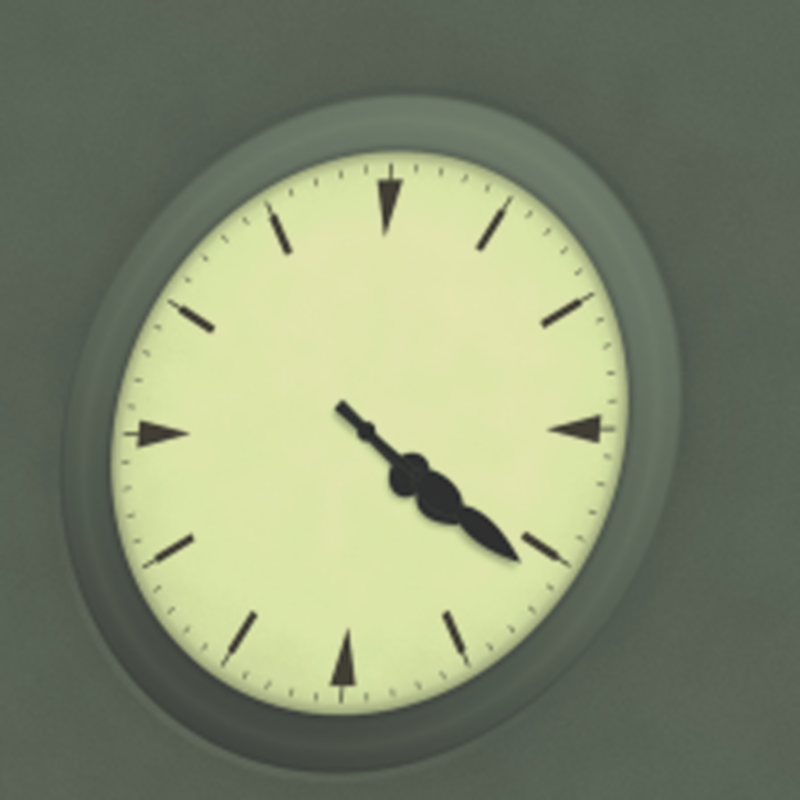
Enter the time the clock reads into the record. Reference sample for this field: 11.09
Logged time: 4.21
